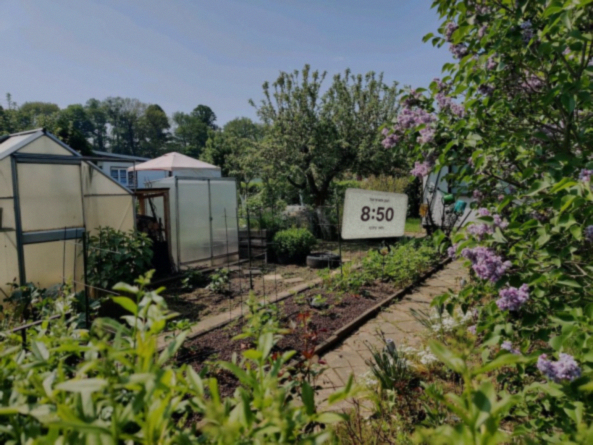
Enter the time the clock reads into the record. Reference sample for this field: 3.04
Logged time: 8.50
